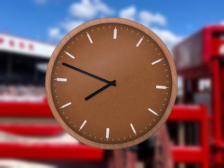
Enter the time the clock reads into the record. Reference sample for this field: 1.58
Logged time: 7.48
